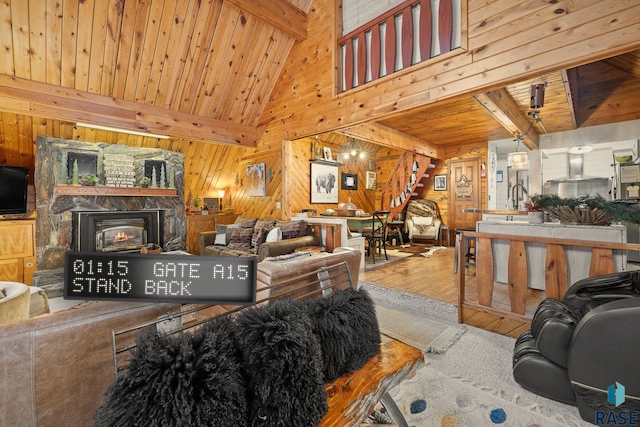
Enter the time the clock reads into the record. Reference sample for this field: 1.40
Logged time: 1.15
